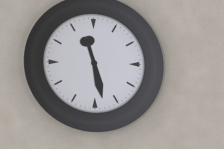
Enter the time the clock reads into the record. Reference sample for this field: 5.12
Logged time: 11.28
